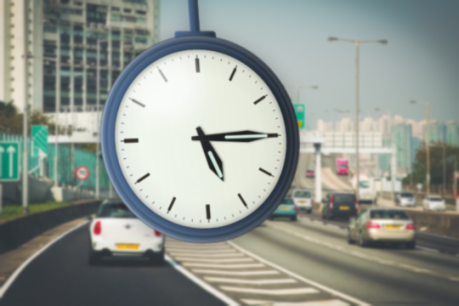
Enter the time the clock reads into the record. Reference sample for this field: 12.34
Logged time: 5.15
